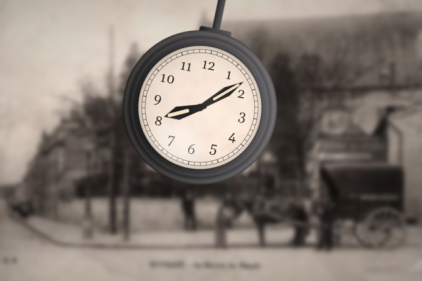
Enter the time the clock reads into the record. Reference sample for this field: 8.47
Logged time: 8.08
